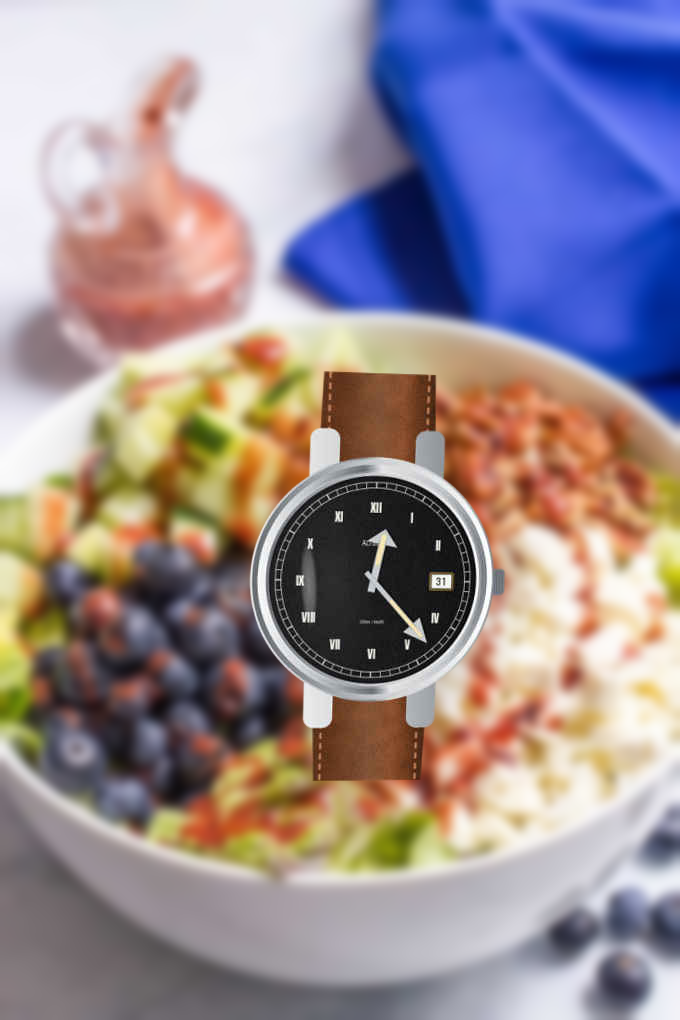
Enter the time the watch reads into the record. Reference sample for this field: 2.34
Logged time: 12.23
